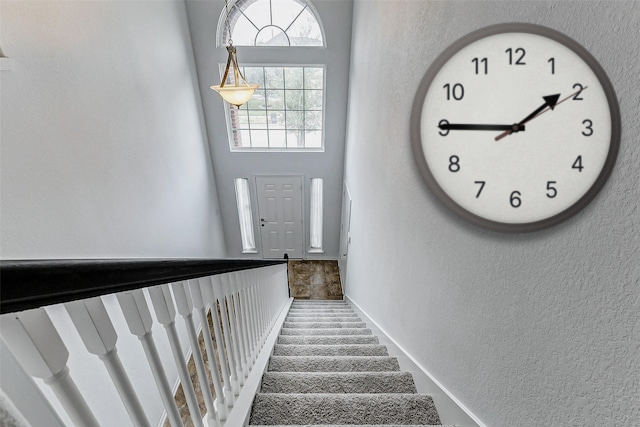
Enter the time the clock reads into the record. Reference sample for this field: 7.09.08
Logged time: 1.45.10
